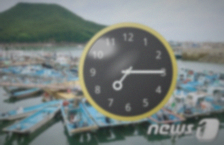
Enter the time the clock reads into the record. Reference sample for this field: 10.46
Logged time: 7.15
